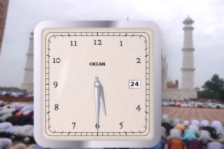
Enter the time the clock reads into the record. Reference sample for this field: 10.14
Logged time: 5.30
